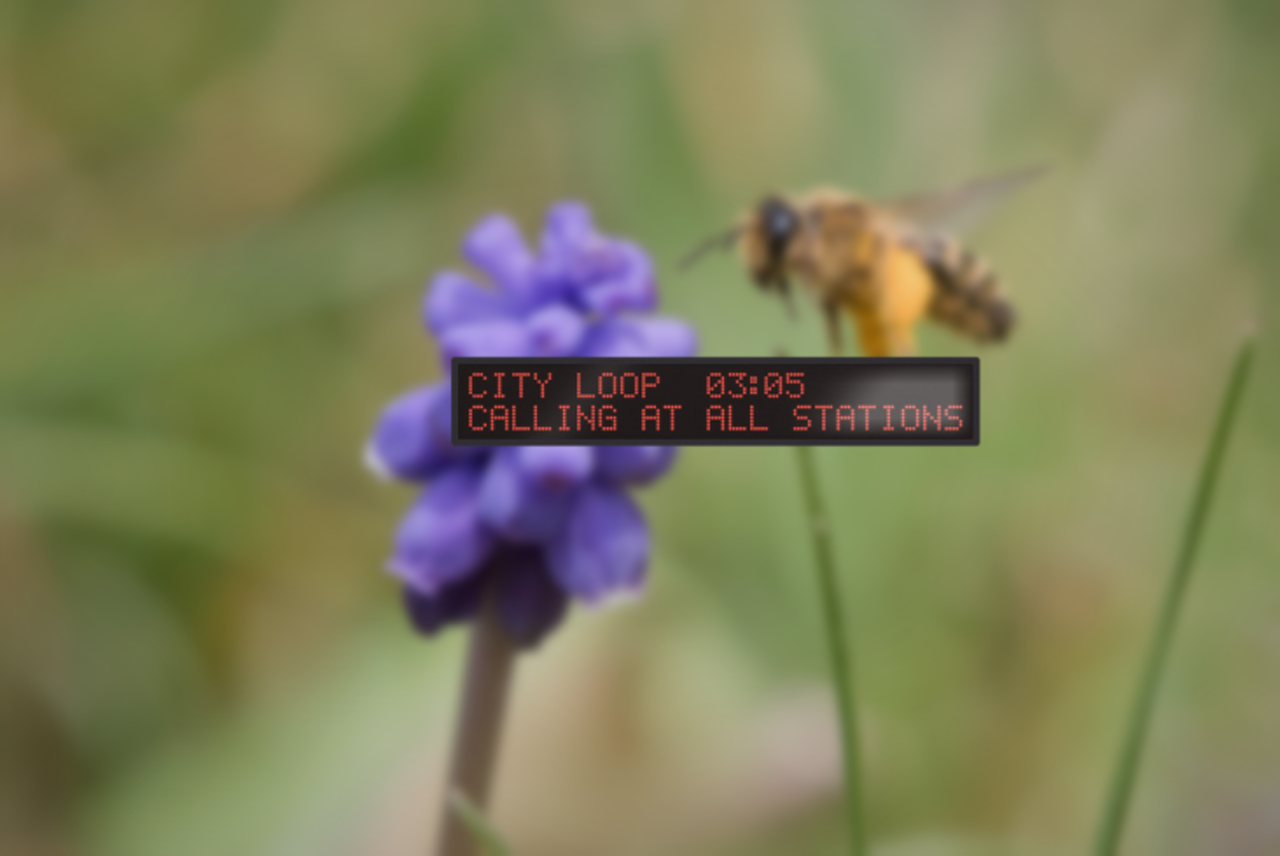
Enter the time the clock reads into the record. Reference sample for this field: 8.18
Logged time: 3.05
